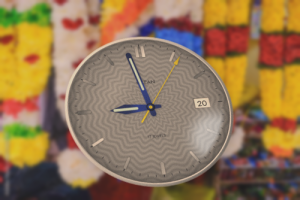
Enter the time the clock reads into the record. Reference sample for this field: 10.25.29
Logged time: 8.58.06
